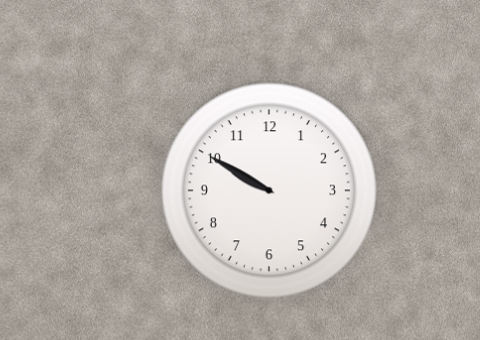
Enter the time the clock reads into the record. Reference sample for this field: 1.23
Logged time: 9.50
